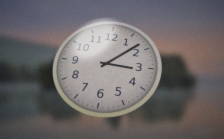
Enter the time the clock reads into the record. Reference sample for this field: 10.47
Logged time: 3.08
